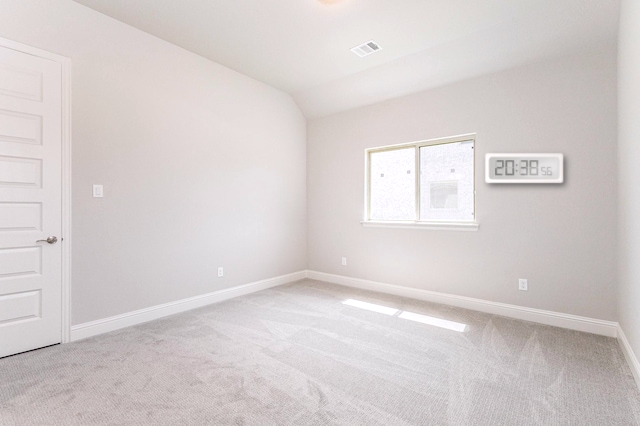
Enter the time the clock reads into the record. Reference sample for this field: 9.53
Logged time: 20.38
